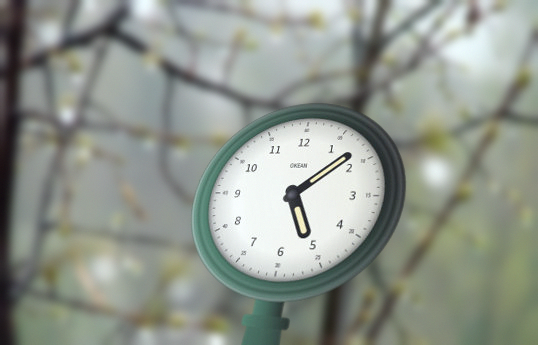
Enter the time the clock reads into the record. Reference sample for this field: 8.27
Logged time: 5.08
